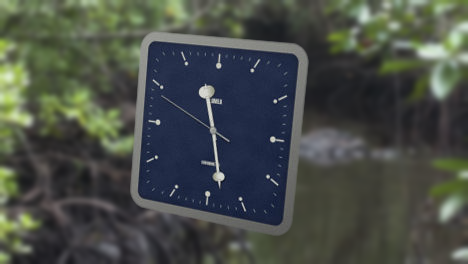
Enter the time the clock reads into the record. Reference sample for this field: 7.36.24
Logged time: 11.27.49
